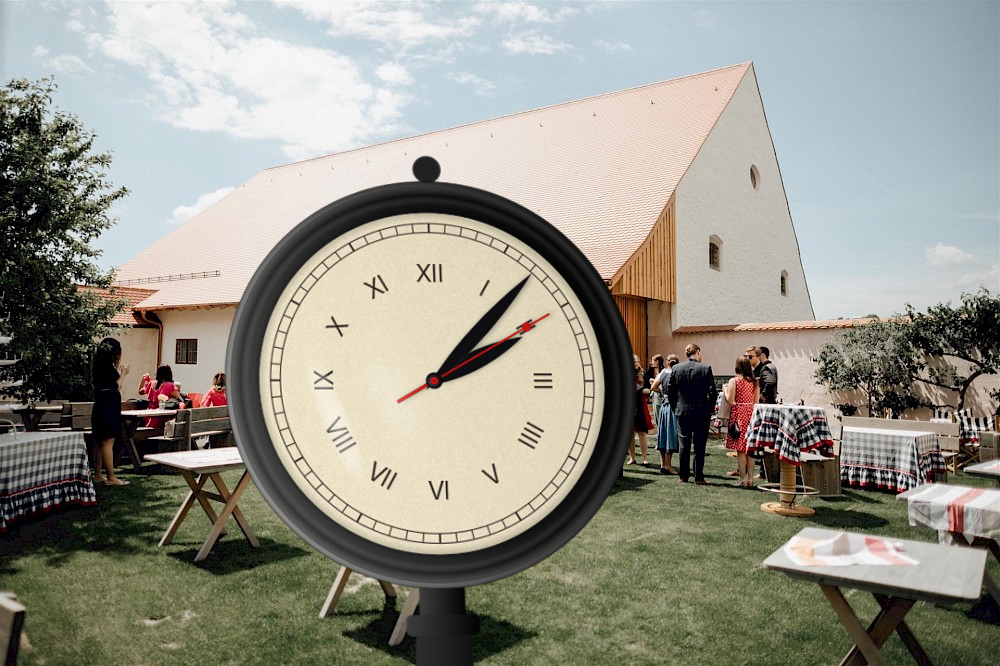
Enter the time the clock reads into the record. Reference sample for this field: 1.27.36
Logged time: 2.07.10
